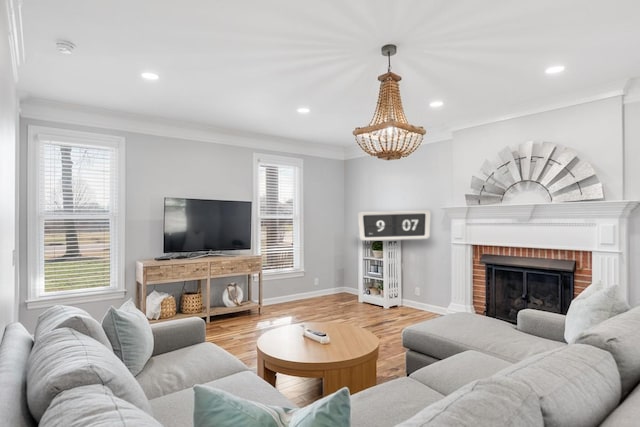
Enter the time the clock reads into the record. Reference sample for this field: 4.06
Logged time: 9.07
